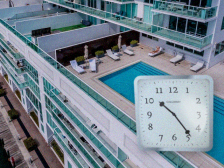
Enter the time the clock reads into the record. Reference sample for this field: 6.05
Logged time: 10.24
